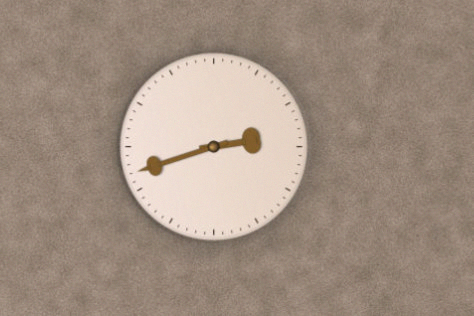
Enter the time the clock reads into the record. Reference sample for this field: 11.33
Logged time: 2.42
